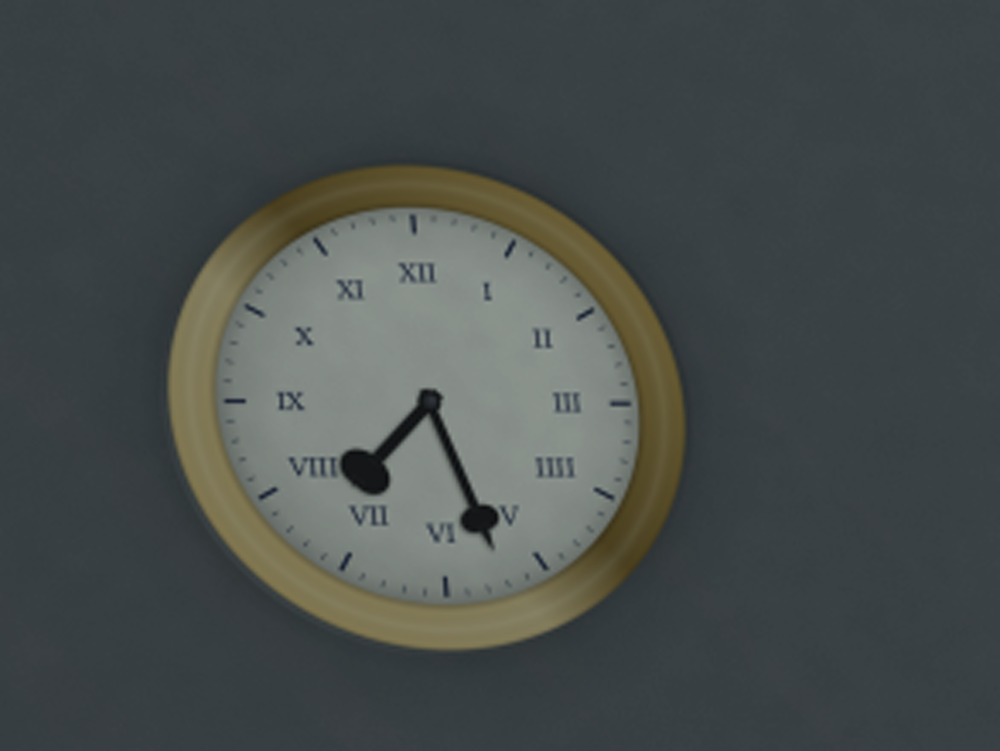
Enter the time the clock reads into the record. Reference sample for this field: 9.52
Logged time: 7.27
